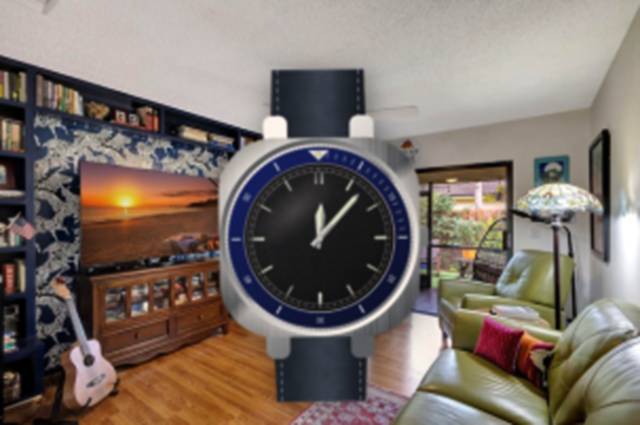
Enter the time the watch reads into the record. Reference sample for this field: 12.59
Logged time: 12.07
